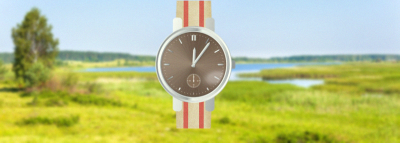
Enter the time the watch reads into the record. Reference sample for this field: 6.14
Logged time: 12.06
